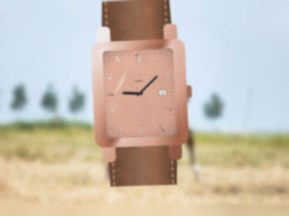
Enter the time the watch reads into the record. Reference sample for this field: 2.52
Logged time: 9.08
